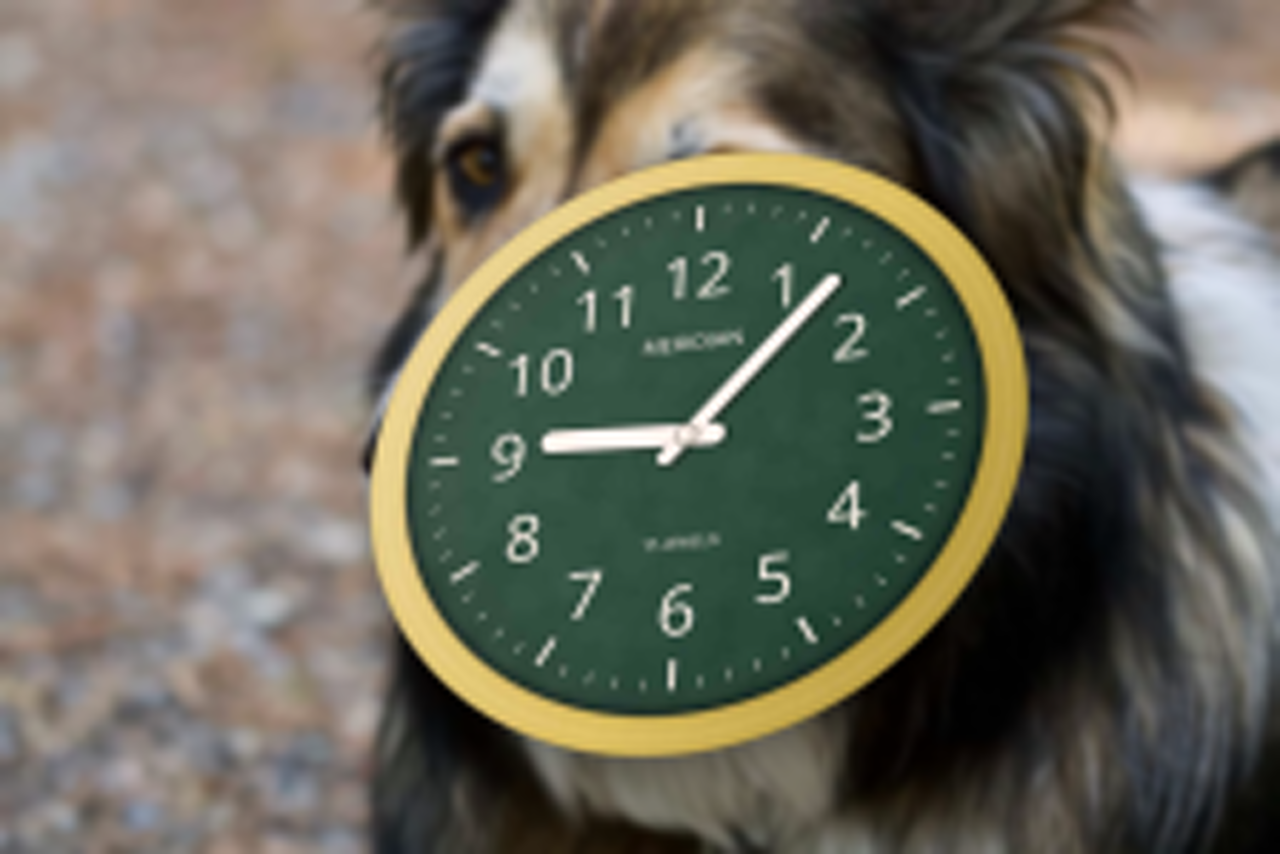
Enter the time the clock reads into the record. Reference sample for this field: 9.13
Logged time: 9.07
